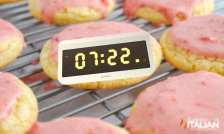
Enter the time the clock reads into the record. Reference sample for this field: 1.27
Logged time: 7.22
